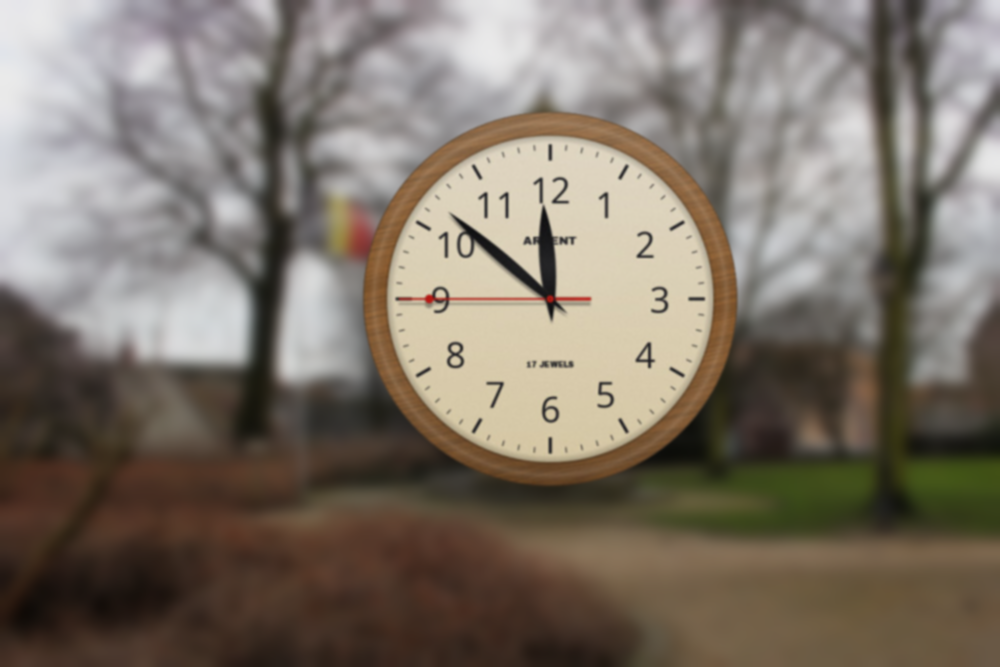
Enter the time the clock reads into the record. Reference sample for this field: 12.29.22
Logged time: 11.51.45
